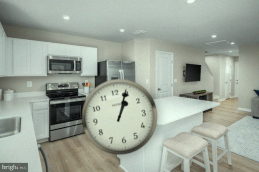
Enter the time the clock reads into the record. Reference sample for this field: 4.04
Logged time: 1.04
